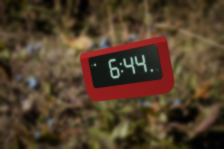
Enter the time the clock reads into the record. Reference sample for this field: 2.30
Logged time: 6.44
